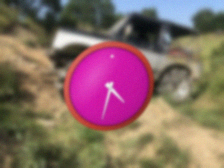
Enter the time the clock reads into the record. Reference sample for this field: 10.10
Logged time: 4.32
